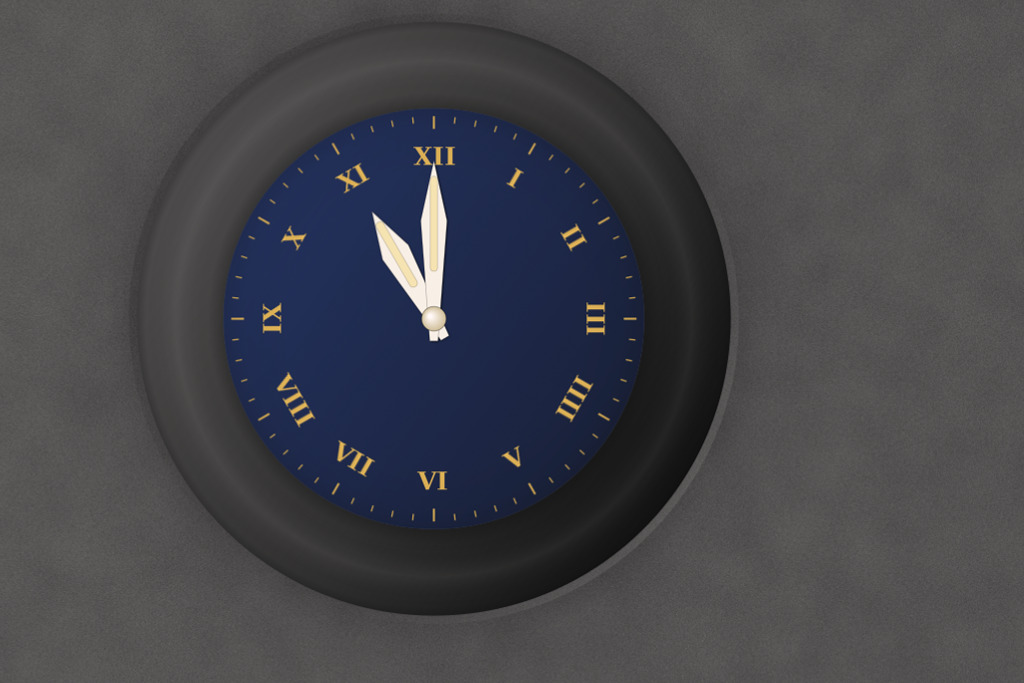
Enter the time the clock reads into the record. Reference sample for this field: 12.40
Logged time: 11.00
